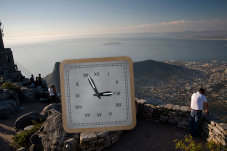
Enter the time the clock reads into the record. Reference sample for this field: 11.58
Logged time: 2.56
